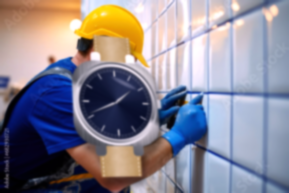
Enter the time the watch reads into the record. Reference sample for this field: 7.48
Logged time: 1.41
